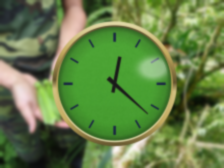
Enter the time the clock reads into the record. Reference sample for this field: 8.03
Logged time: 12.22
